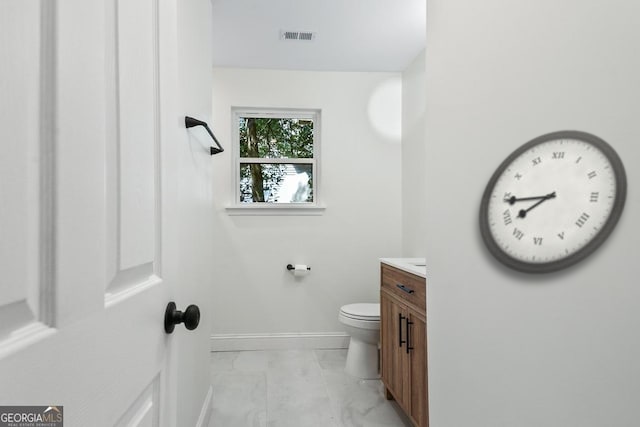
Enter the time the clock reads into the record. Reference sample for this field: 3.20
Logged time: 7.44
